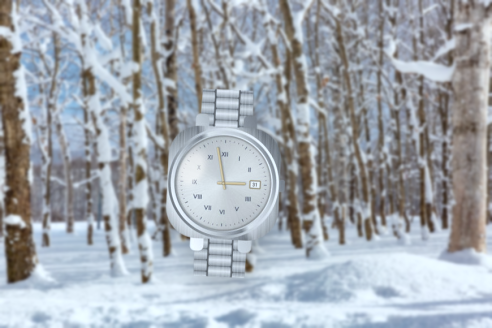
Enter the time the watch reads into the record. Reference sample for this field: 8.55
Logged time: 2.58
